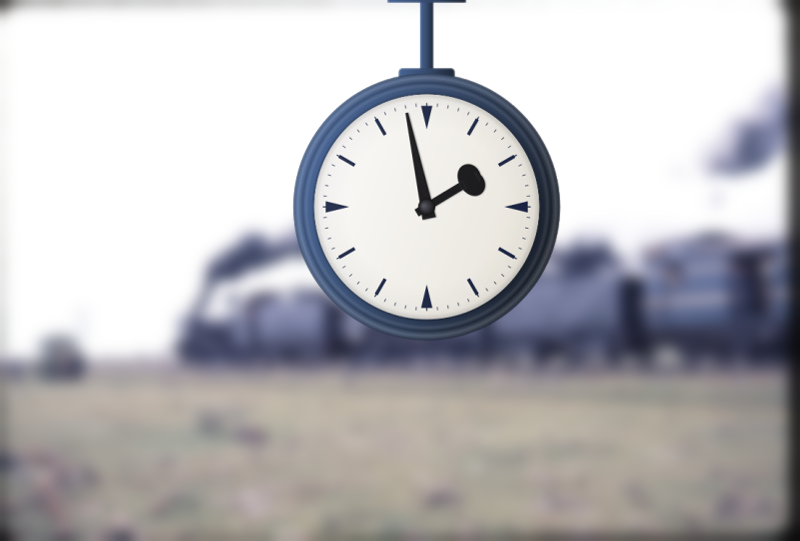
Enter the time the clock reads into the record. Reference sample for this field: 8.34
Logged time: 1.58
